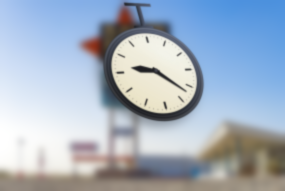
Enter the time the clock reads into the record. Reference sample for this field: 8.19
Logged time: 9.22
